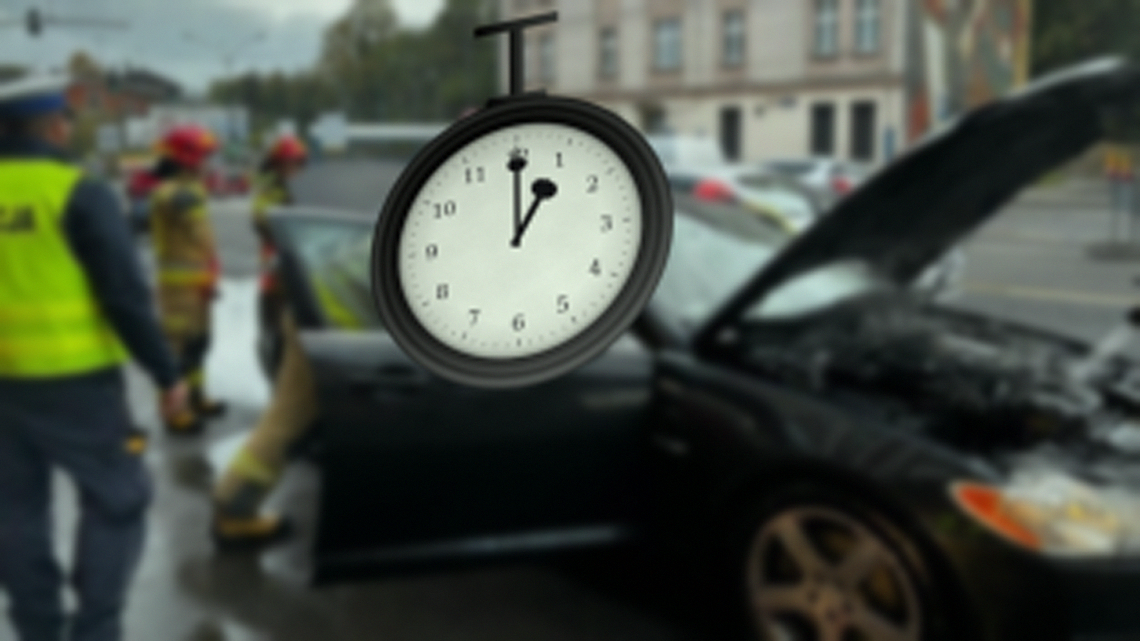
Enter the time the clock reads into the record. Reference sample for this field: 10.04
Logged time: 1.00
